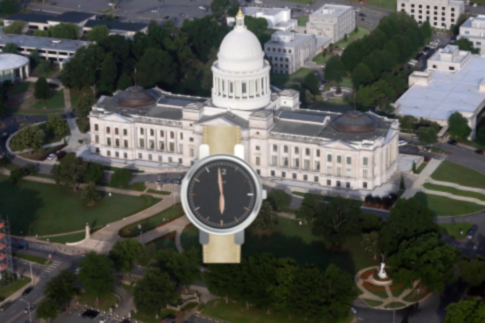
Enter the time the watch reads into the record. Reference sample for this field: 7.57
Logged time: 5.59
